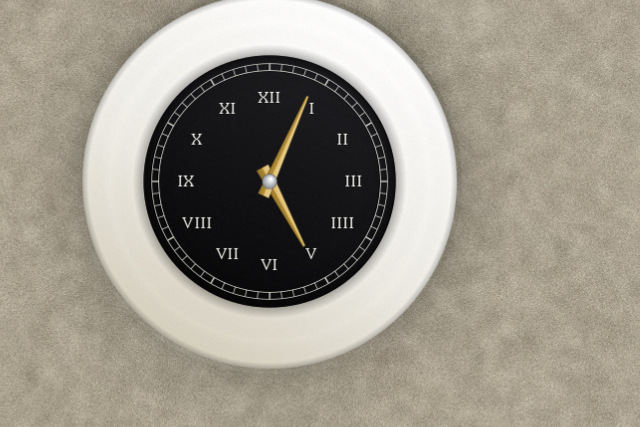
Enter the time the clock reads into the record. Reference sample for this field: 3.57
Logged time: 5.04
